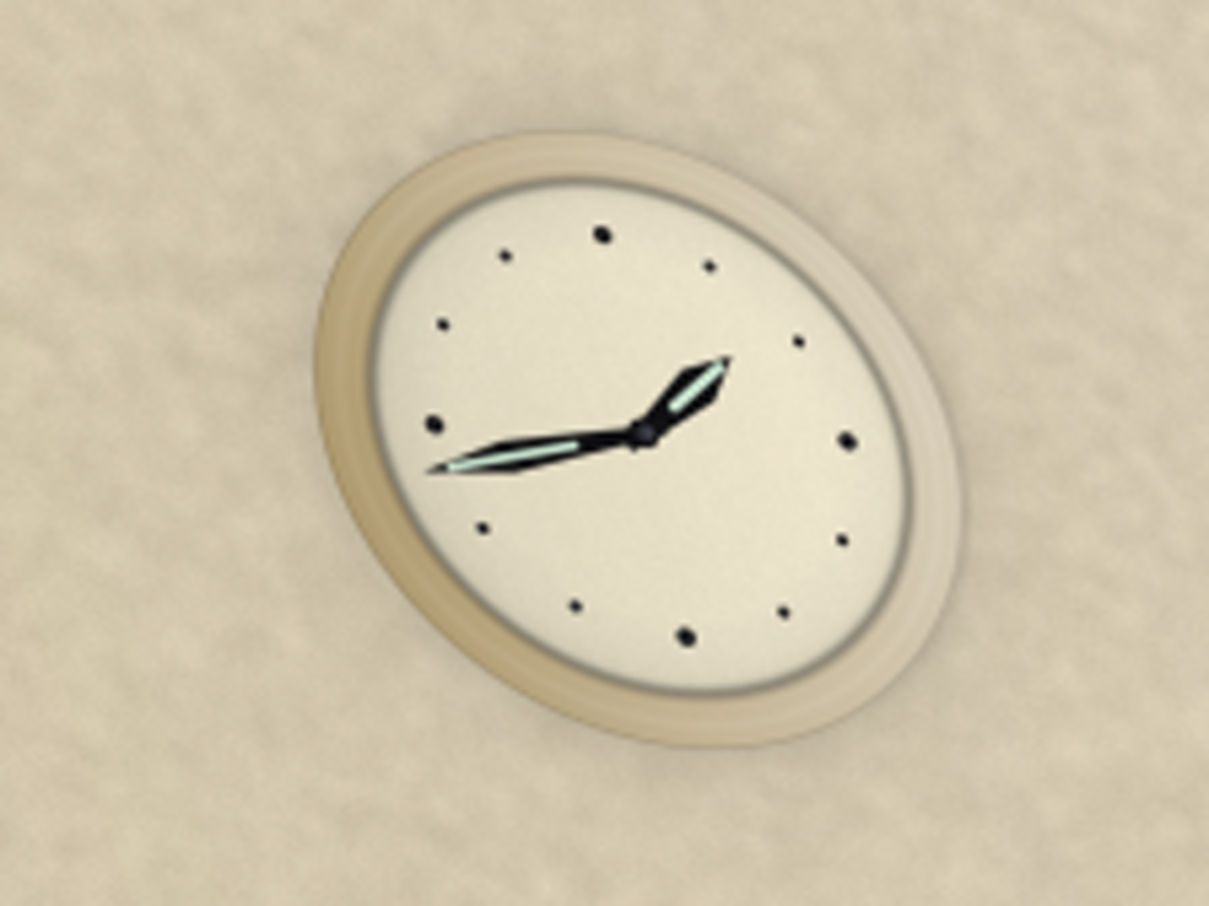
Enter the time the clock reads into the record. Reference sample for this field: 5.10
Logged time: 1.43
